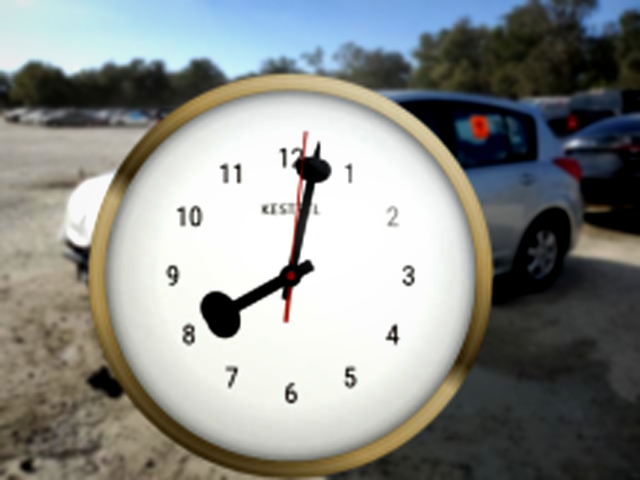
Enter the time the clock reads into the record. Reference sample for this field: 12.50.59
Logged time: 8.02.01
